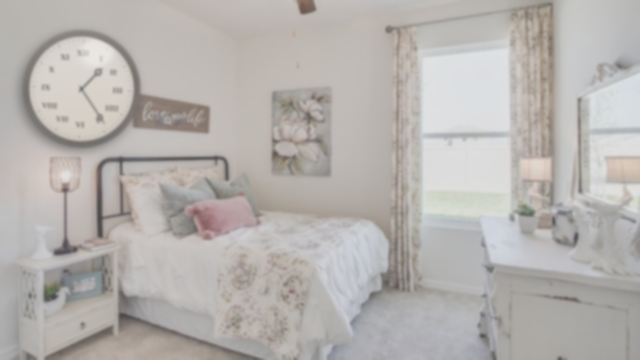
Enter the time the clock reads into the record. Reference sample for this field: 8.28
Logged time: 1.24
